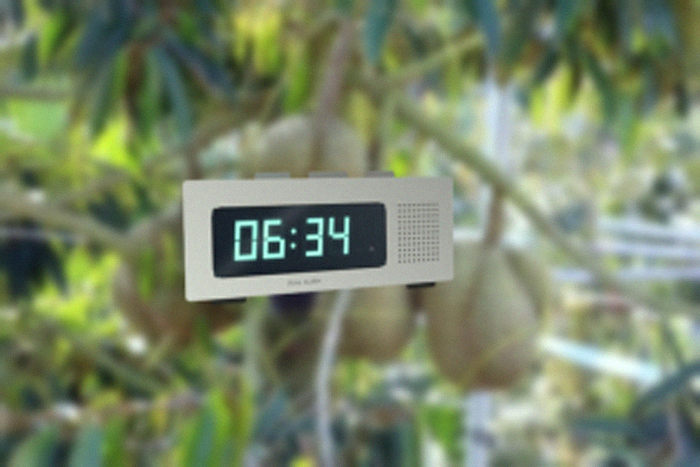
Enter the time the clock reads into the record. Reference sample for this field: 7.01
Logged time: 6.34
